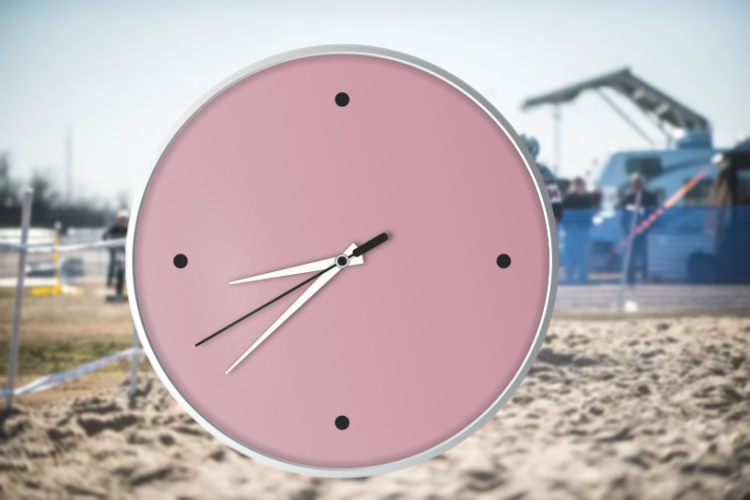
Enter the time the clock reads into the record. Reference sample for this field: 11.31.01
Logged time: 8.37.40
